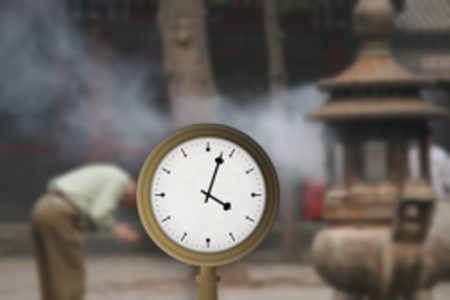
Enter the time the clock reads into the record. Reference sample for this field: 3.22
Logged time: 4.03
